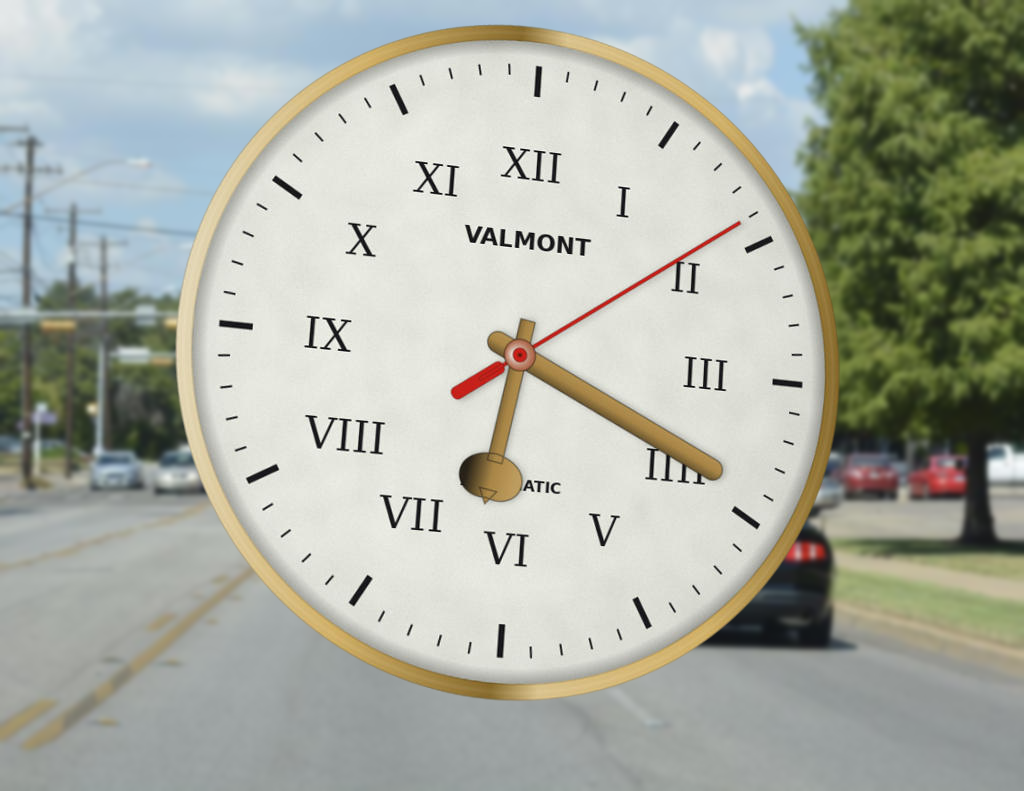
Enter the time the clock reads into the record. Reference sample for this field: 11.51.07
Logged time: 6.19.09
